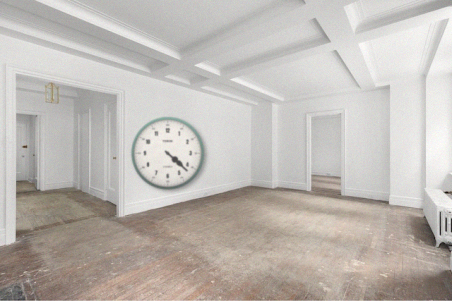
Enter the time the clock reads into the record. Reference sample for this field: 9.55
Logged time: 4.22
